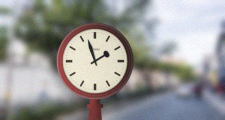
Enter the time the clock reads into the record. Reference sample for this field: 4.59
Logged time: 1.57
